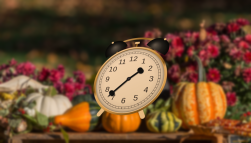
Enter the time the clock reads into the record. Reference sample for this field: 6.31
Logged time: 1.37
